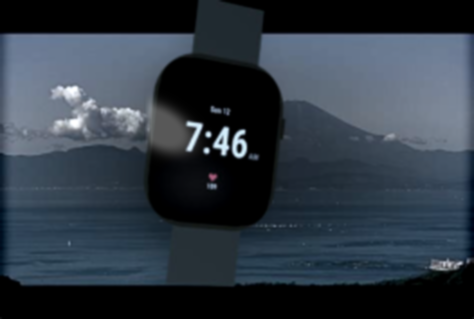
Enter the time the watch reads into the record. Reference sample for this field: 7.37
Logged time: 7.46
